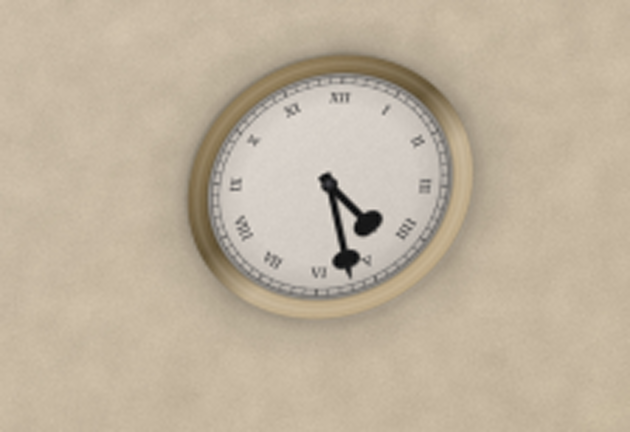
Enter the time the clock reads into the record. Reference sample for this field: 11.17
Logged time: 4.27
